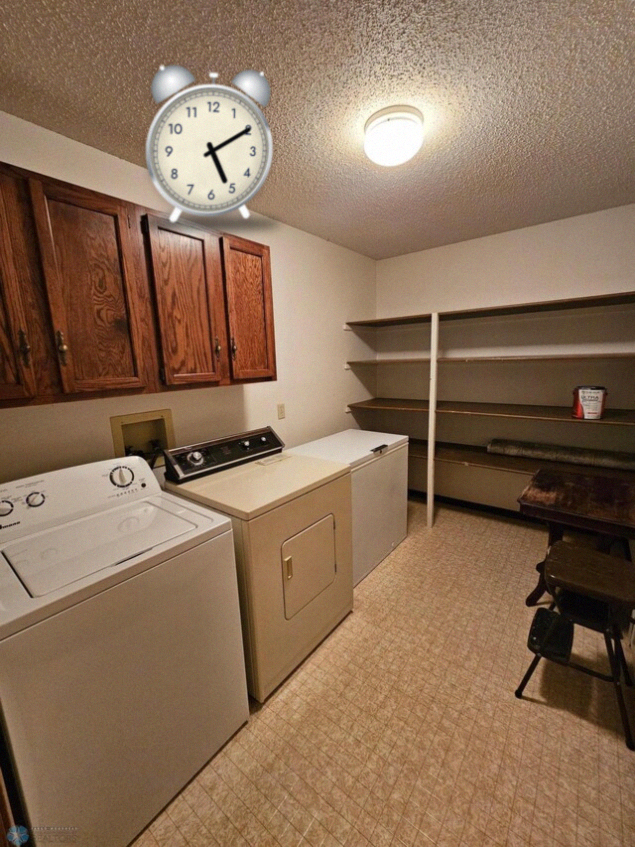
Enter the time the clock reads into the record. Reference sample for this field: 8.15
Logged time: 5.10
